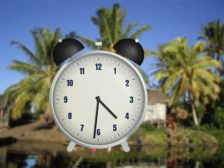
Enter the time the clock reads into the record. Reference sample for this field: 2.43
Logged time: 4.31
